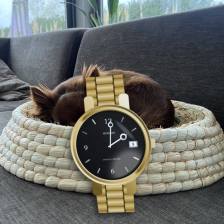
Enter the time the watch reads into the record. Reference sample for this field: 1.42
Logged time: 2.01
